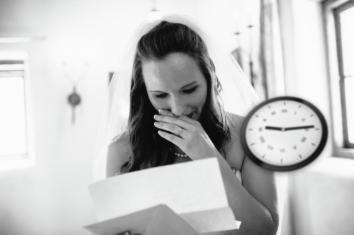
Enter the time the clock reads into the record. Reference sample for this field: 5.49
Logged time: 9.14
